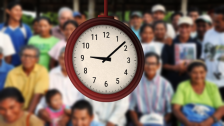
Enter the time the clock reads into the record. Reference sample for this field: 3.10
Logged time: 9.08
